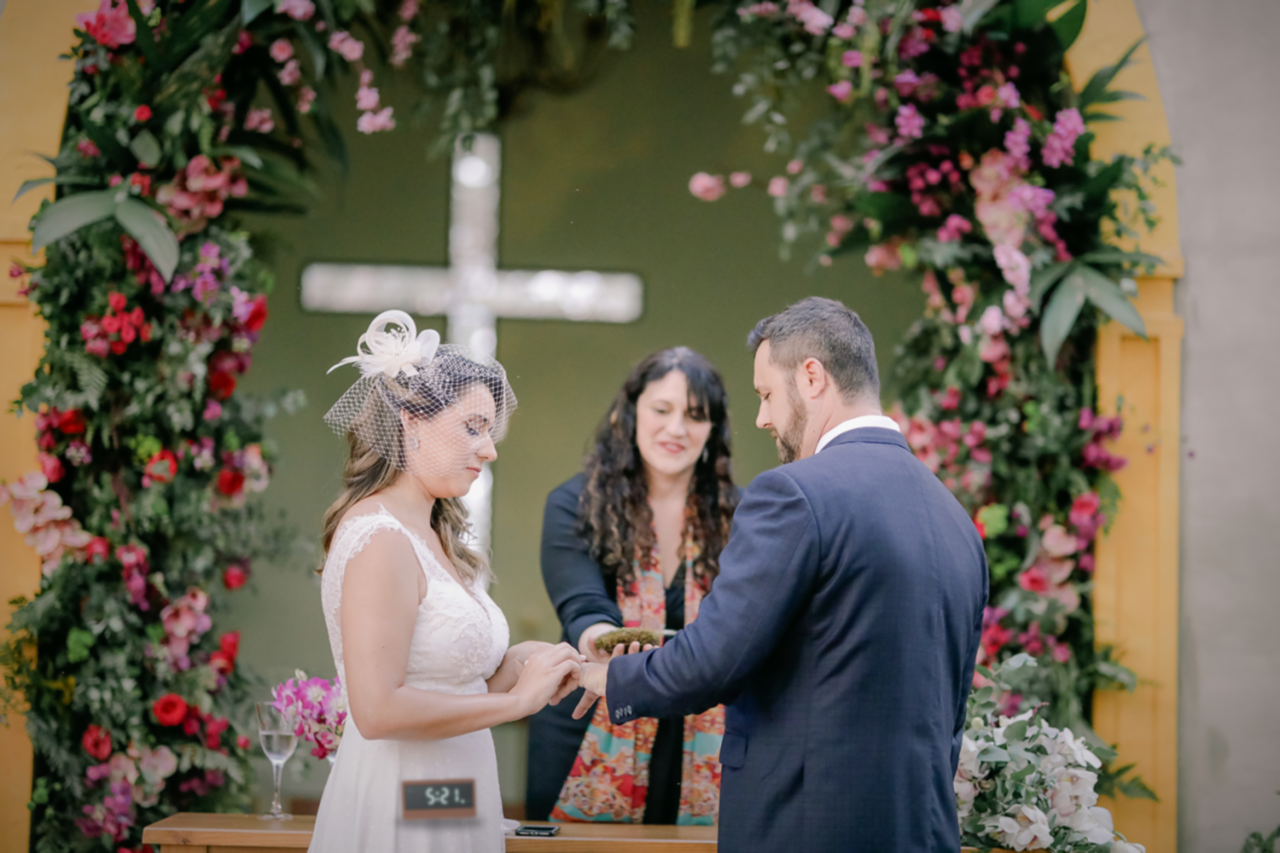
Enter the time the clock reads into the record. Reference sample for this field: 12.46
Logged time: 5.21
